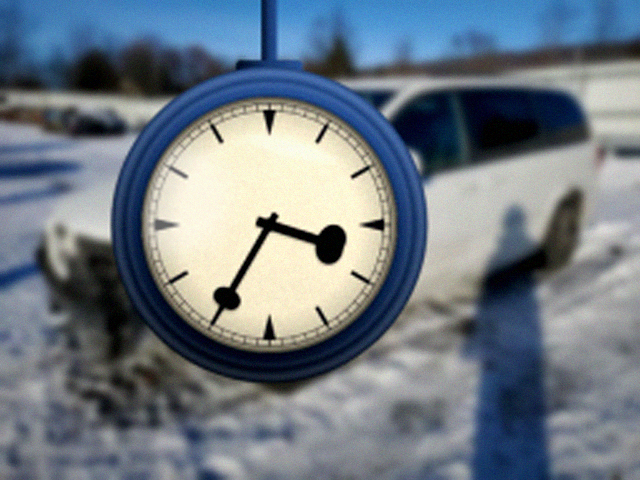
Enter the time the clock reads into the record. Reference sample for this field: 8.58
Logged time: 3.35
